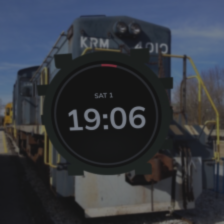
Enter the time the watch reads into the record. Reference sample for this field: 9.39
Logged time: 19.06
